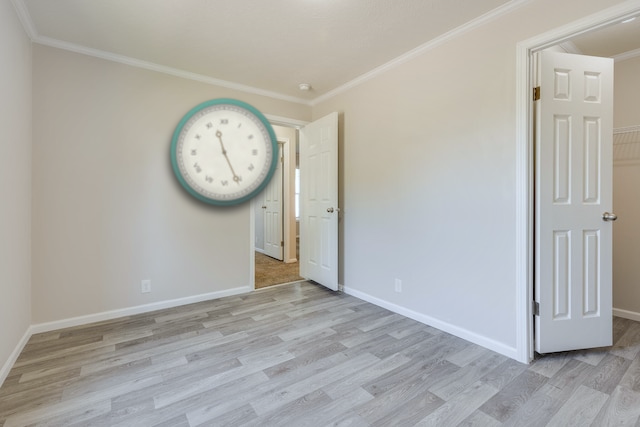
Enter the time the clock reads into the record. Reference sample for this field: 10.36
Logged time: 11.26
